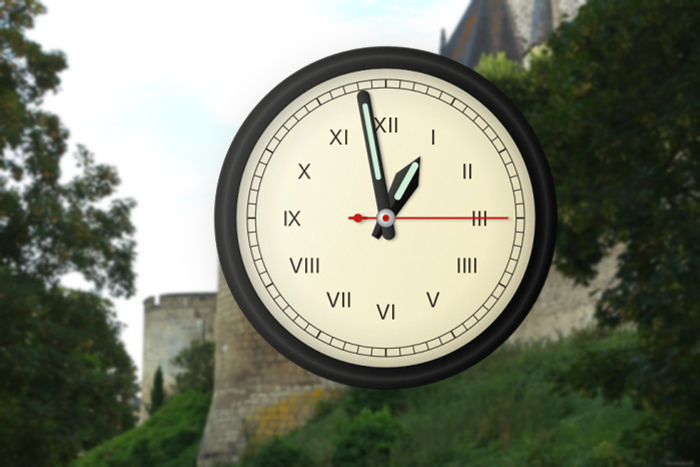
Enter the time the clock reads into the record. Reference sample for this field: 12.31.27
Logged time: 12.58.15
